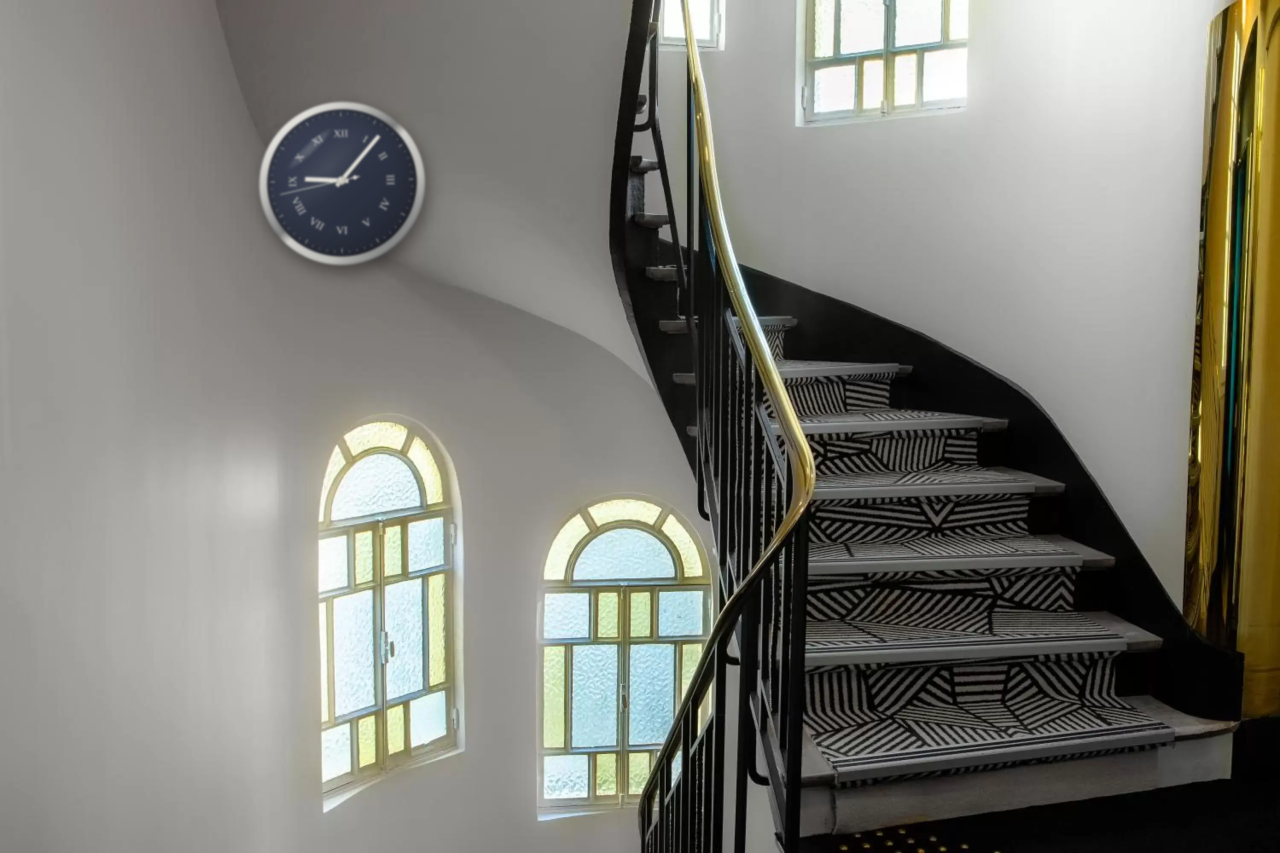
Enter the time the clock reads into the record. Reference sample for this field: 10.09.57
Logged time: 9.06.43
